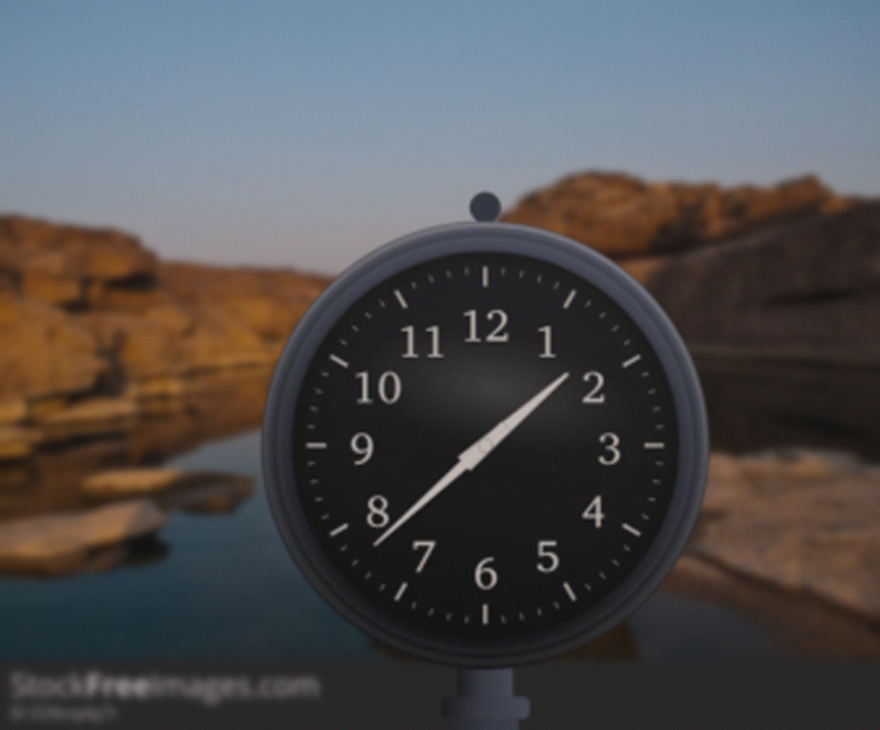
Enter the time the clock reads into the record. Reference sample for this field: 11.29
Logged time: 1.38
